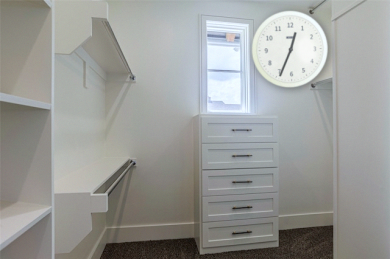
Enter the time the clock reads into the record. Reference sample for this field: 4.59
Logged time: 12.34
